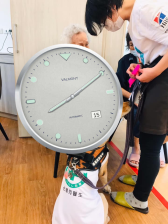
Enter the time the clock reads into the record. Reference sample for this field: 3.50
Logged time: 8.10
